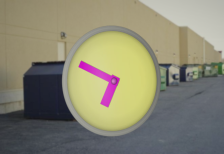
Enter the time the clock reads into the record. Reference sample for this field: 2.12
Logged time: 6.49
